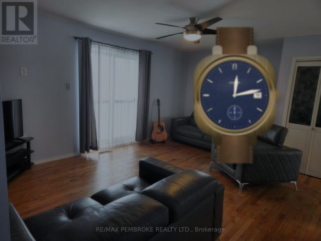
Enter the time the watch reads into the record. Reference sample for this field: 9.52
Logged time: 12.13
